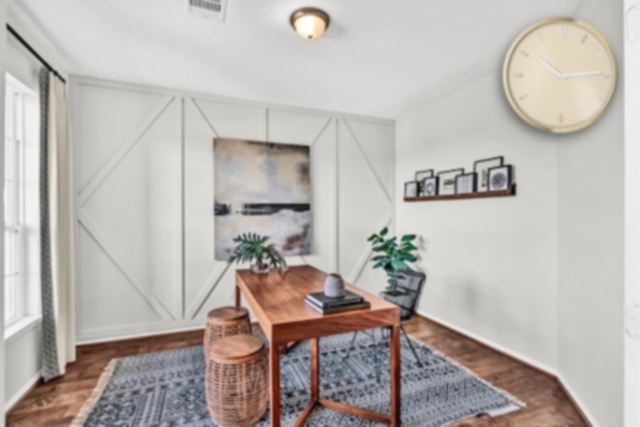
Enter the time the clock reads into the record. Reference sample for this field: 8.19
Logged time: 10.14
